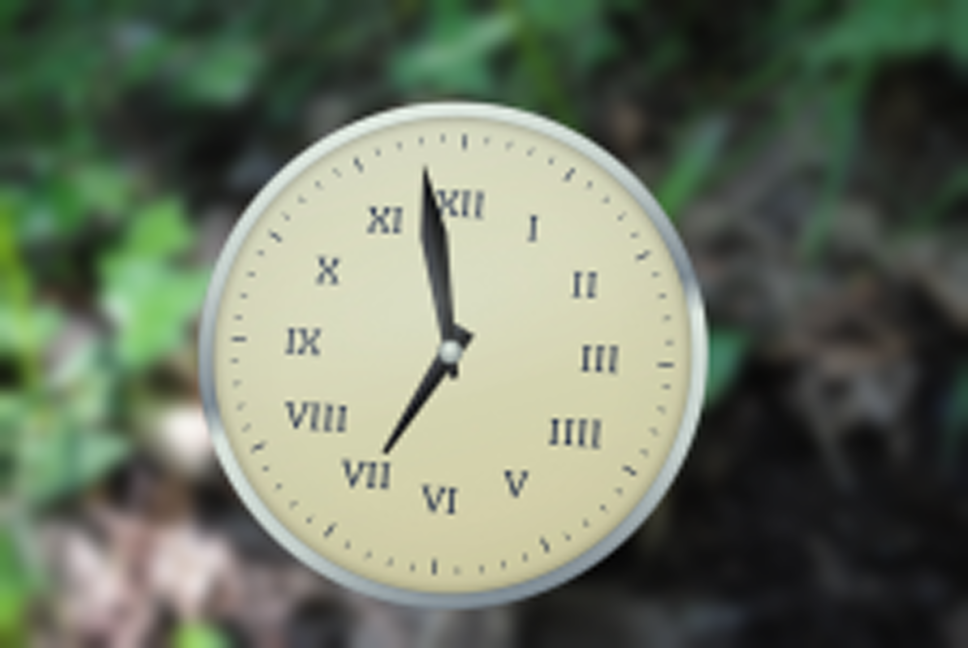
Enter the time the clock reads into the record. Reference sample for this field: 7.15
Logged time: 6.58
